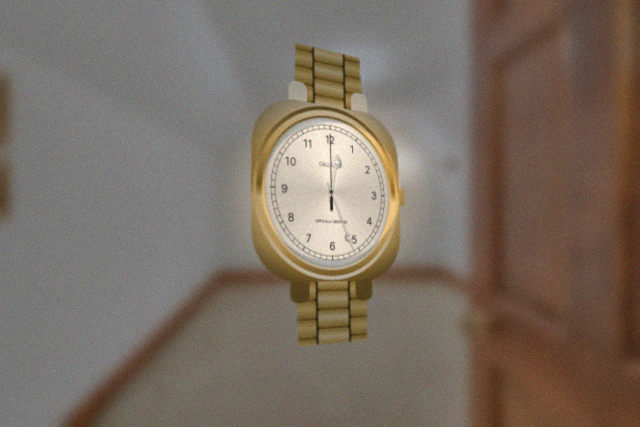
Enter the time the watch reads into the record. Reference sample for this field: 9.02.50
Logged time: 12.26.00
